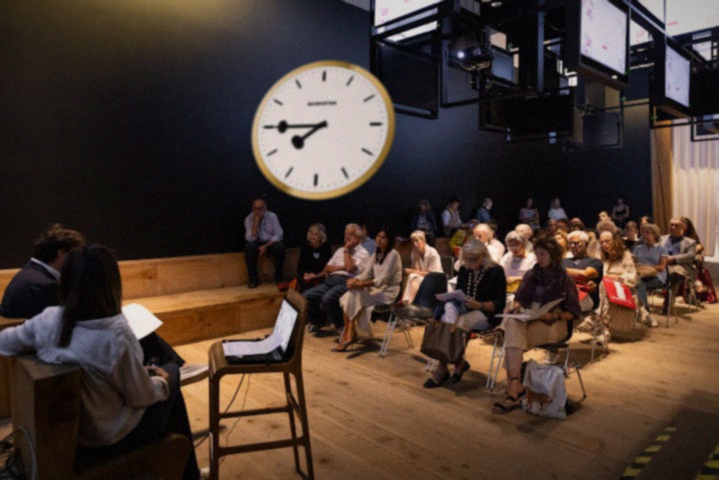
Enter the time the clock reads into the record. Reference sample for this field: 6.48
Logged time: 7.45
